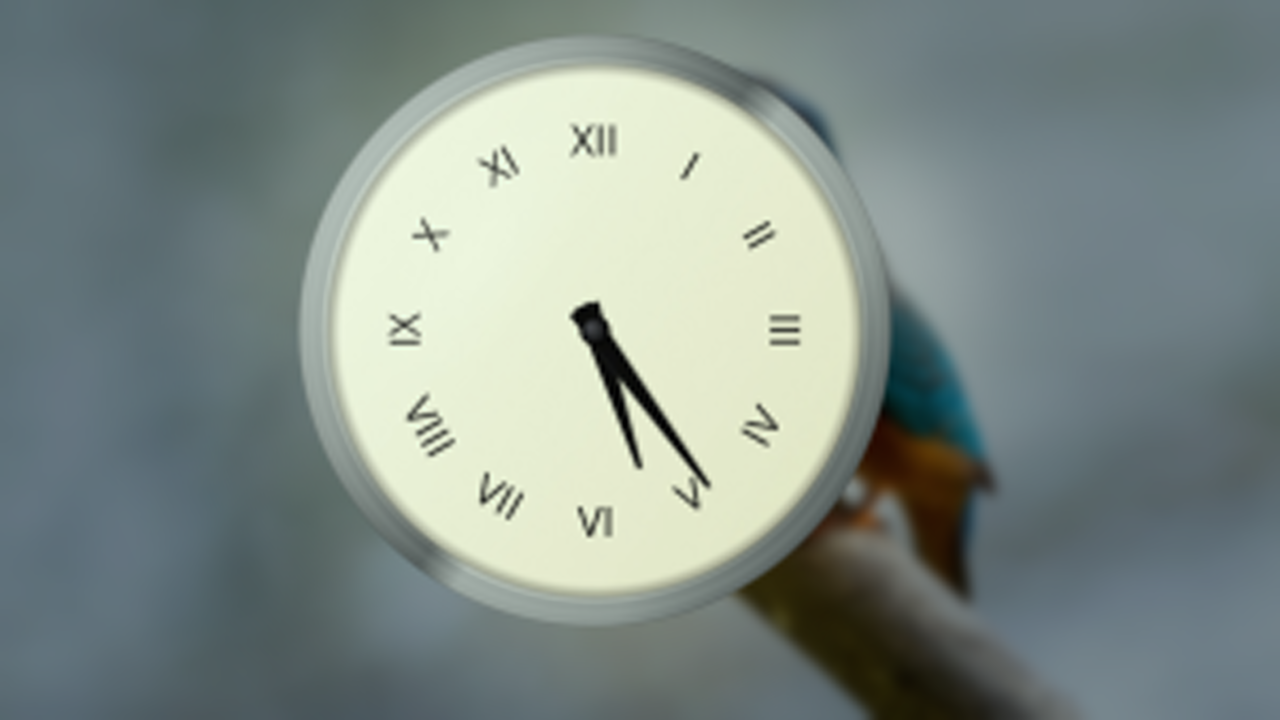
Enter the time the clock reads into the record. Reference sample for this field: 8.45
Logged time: 5.24
